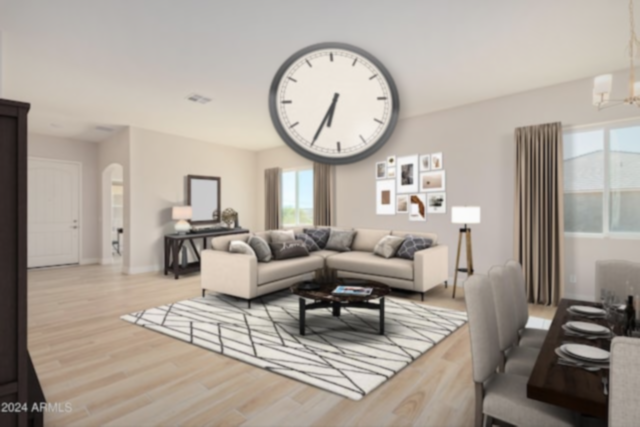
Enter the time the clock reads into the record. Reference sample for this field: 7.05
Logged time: 6.35
